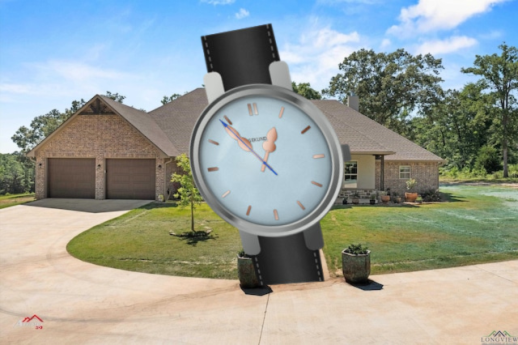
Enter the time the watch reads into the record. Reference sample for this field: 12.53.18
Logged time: 12.53.54
